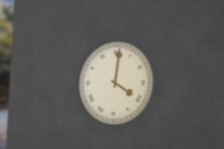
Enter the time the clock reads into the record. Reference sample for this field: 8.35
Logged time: 4.01
